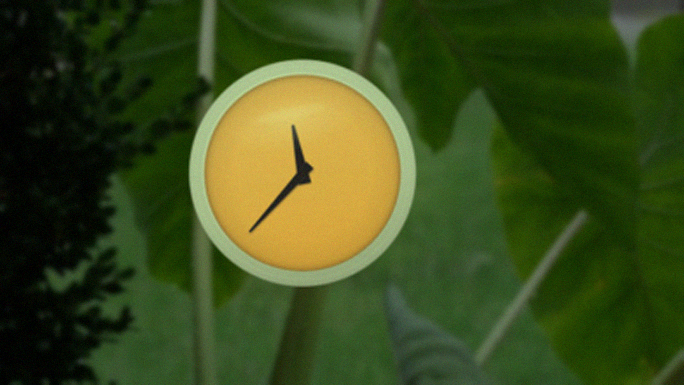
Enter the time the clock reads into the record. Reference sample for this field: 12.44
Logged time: 11.37
